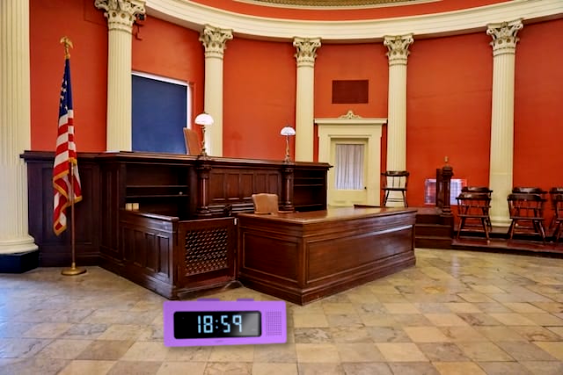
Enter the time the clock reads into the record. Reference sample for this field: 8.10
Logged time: 18.59
